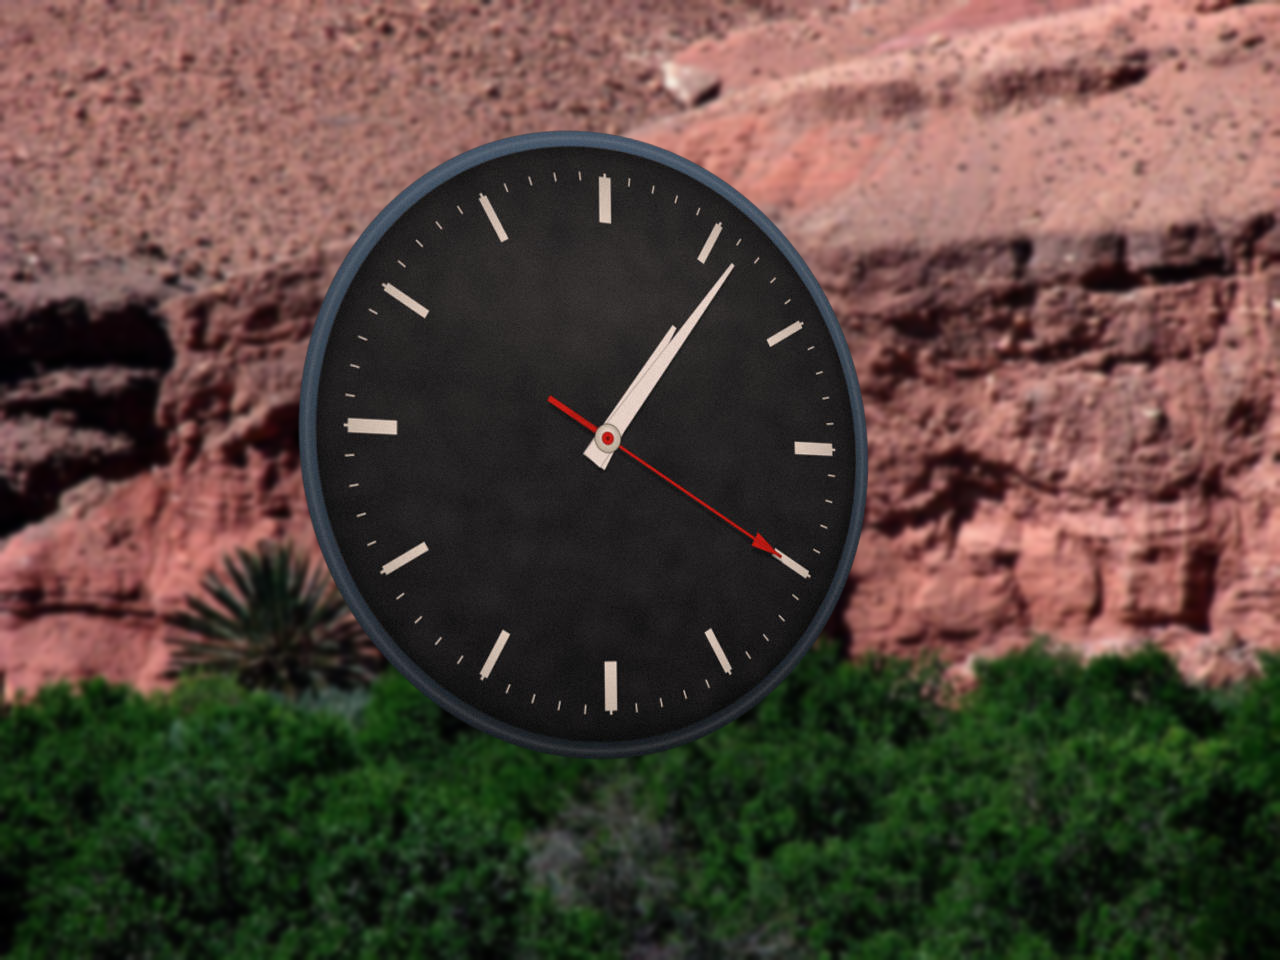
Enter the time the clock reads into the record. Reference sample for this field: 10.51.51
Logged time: 1.06.20
